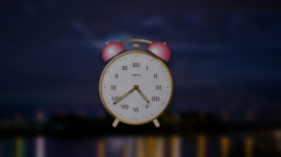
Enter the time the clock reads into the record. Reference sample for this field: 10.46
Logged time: 4.39
